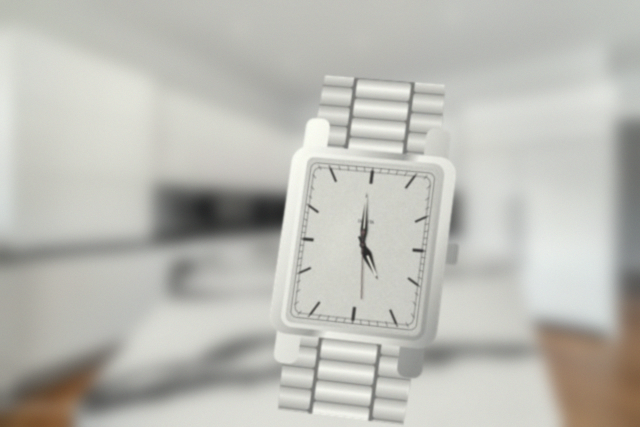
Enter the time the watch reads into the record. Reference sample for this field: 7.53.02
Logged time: 4.59.29
